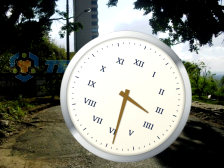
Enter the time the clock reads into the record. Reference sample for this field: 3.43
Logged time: 3.29
